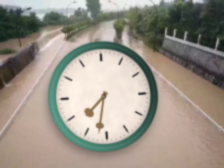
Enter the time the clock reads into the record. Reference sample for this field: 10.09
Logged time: 7.32
